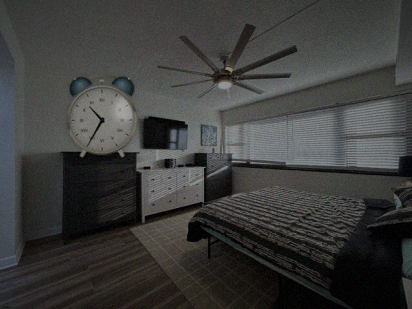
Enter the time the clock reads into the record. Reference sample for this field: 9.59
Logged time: 10.35
